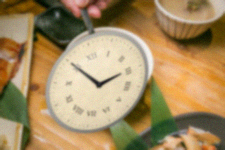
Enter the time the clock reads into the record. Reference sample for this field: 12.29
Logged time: 2.55
